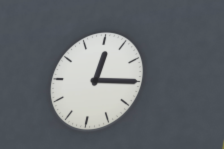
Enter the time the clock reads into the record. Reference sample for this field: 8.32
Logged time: 12.15
